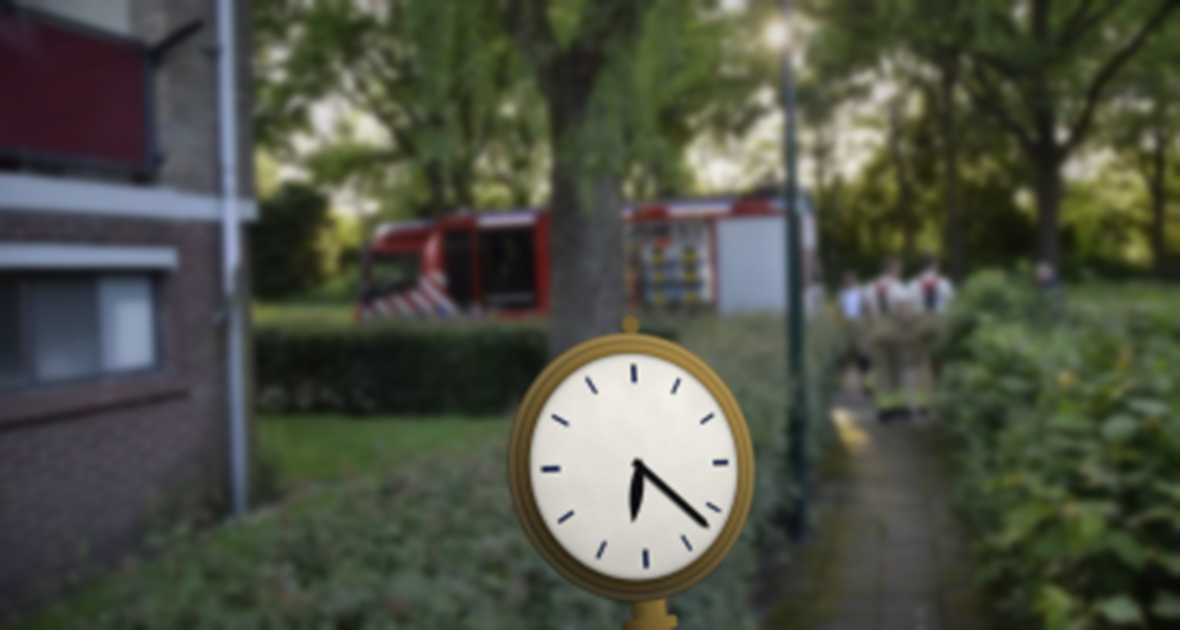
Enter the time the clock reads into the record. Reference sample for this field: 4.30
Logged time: 6.22
